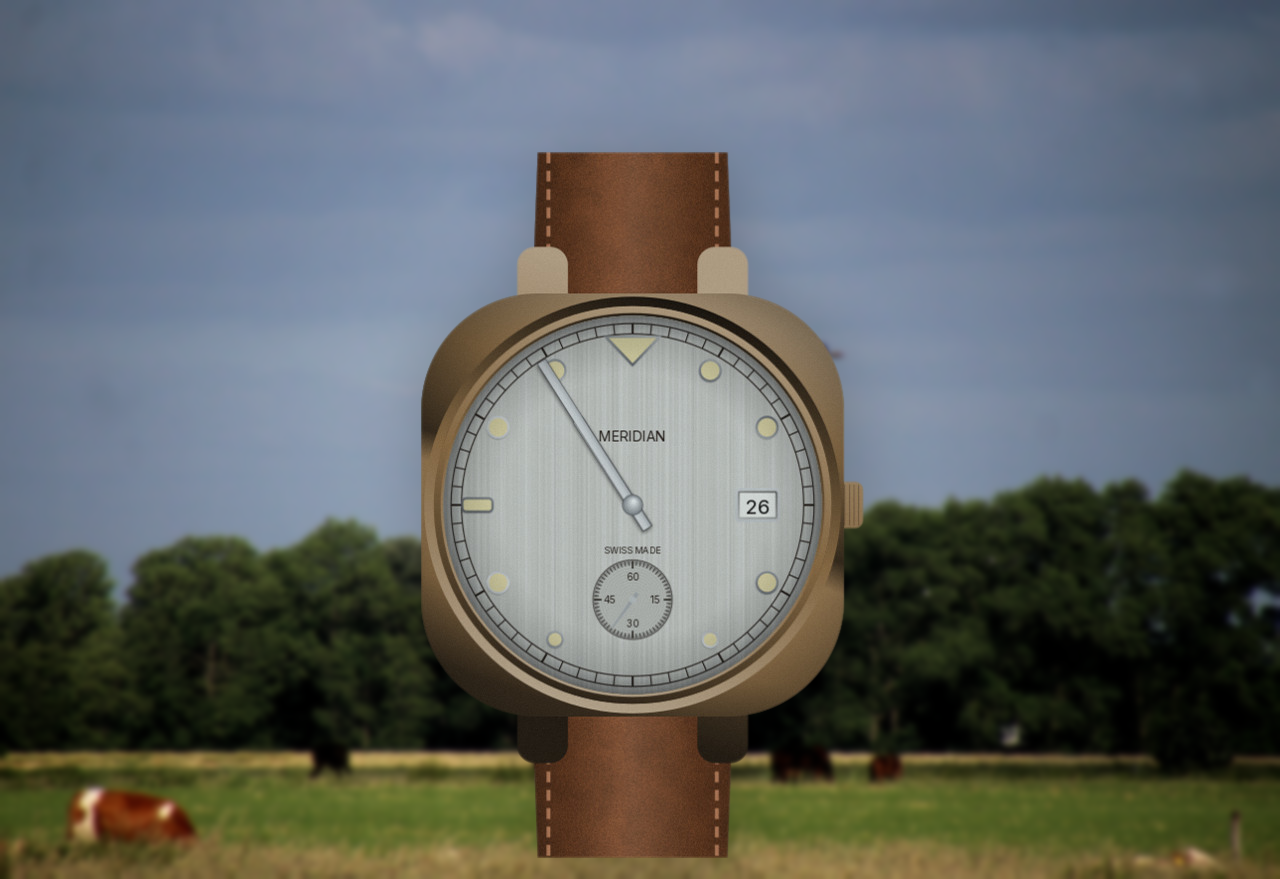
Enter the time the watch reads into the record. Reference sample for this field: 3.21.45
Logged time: 10.54.36
